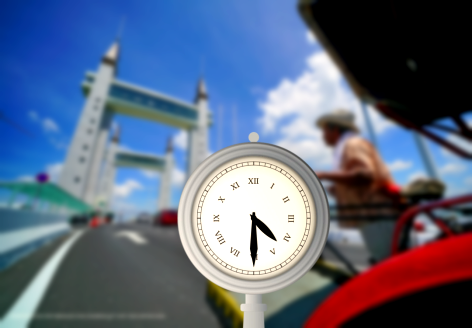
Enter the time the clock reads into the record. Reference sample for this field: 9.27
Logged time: 4.30
